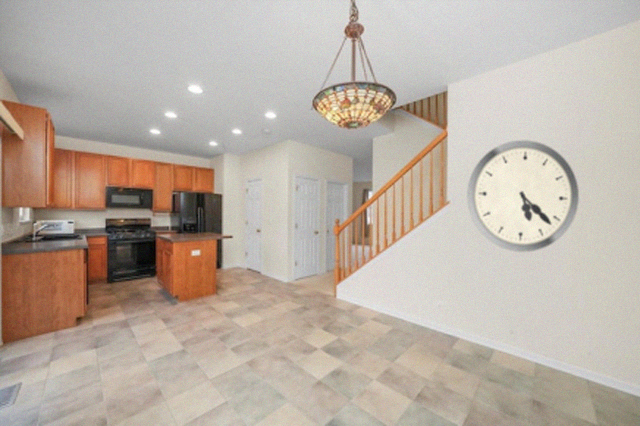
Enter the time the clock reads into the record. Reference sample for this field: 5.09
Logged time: 5.22
